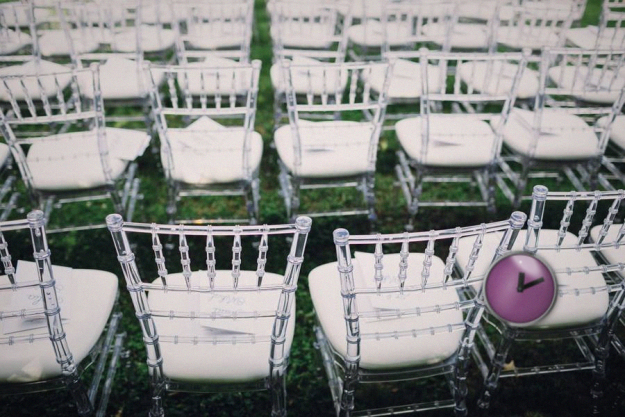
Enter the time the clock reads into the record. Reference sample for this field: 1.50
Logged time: 12.11
